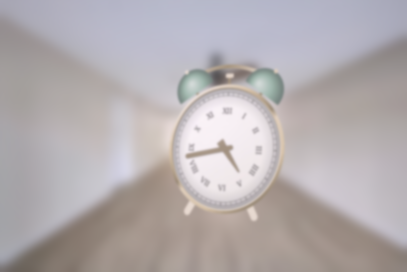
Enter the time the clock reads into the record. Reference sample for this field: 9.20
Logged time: 4.43
